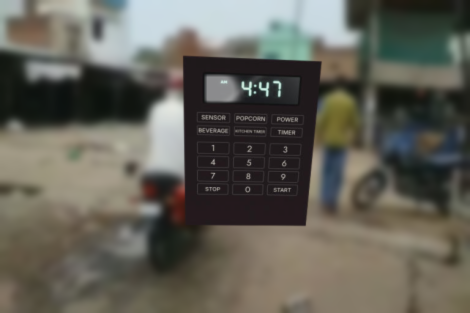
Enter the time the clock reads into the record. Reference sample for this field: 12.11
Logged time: 4.47
